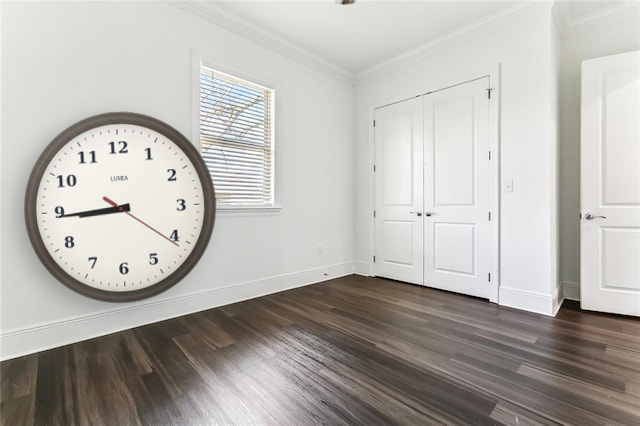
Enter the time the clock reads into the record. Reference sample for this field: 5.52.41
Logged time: 8.44.21
